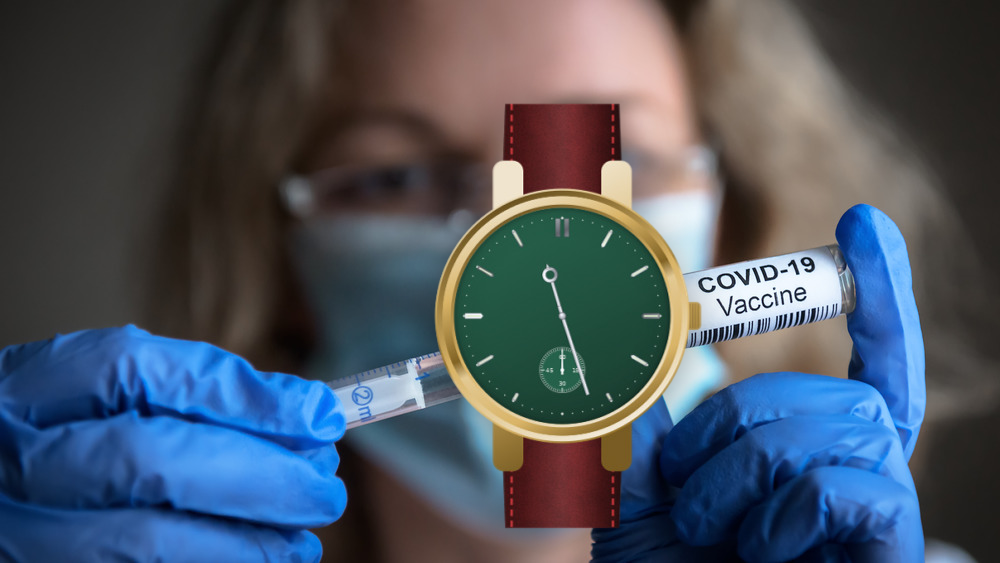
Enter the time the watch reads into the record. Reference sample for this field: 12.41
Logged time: 11.27
